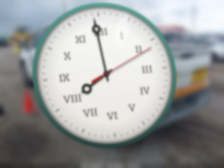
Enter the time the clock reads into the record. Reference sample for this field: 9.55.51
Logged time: 7.59.11
